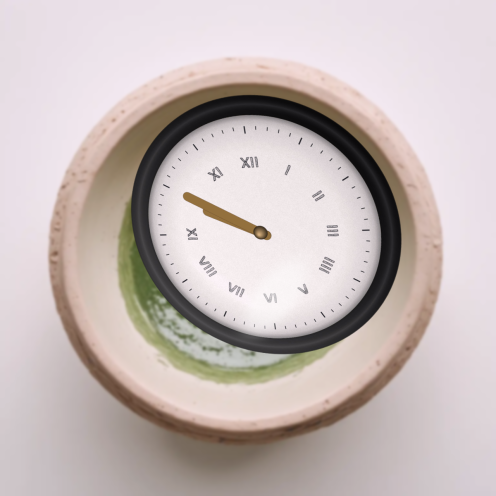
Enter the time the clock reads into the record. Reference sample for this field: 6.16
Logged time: 9.50
